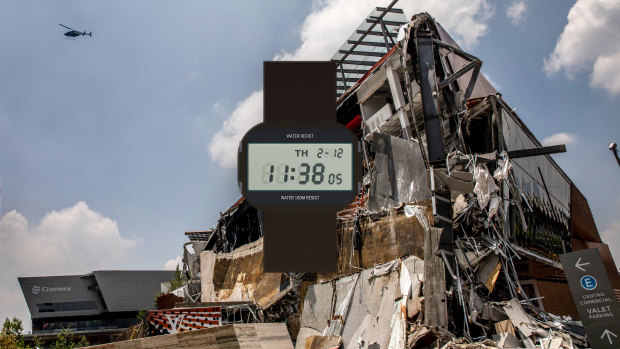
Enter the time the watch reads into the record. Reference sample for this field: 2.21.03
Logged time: 11.38.05
